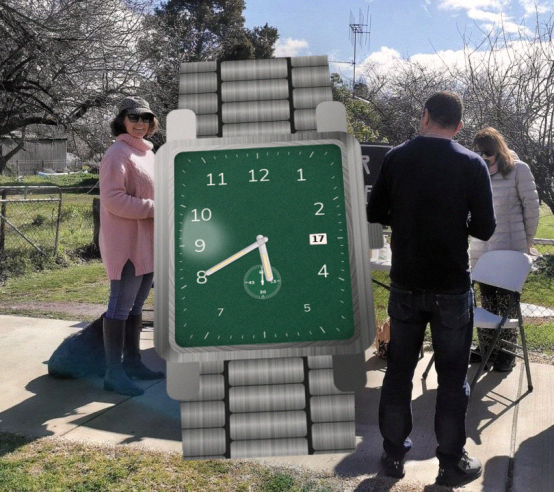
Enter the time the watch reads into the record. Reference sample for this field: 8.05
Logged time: 5.40
